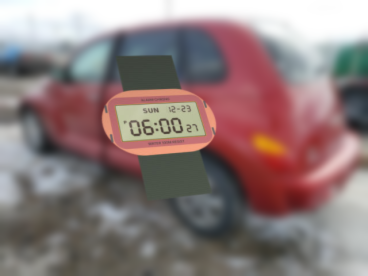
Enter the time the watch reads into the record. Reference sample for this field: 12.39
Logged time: 6.00
